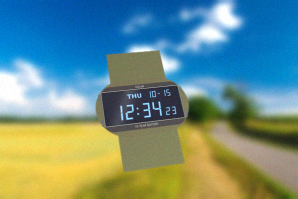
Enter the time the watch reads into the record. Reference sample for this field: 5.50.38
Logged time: 12.34.23
